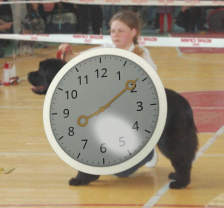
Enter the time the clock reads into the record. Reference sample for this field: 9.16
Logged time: 8.09
